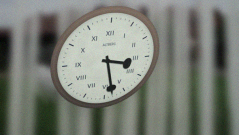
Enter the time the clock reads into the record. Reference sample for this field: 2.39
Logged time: 3.28
